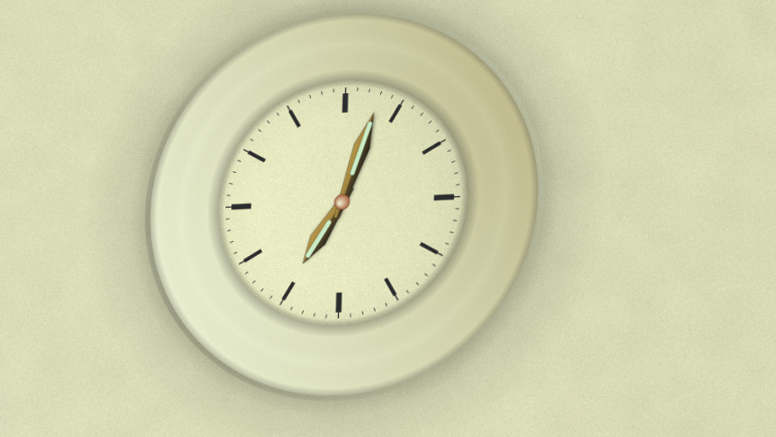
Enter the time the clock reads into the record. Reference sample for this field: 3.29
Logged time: 7.03
